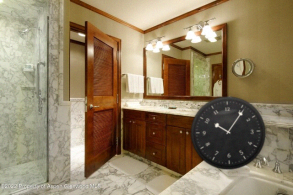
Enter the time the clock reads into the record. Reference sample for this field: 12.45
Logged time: 10.06
